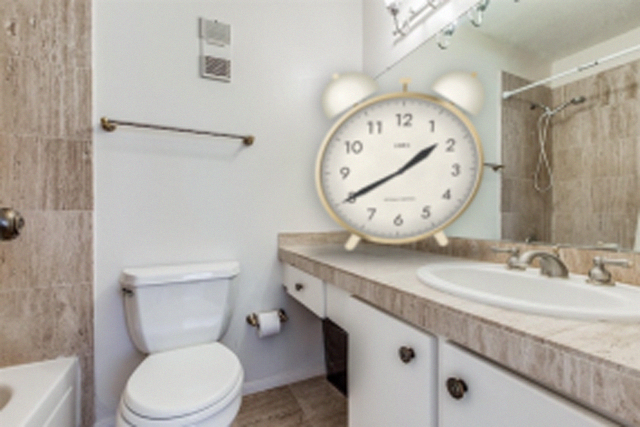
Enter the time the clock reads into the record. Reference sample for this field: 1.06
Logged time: 1.40
